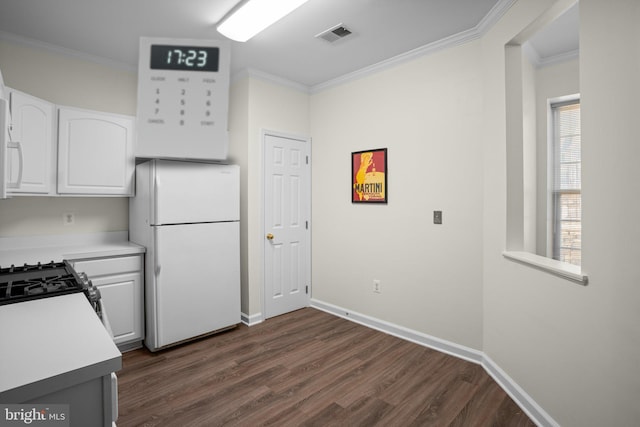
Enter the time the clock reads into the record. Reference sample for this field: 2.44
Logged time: 17.23
